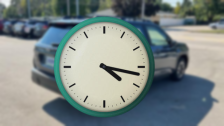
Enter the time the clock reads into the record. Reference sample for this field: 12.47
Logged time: 4.17
